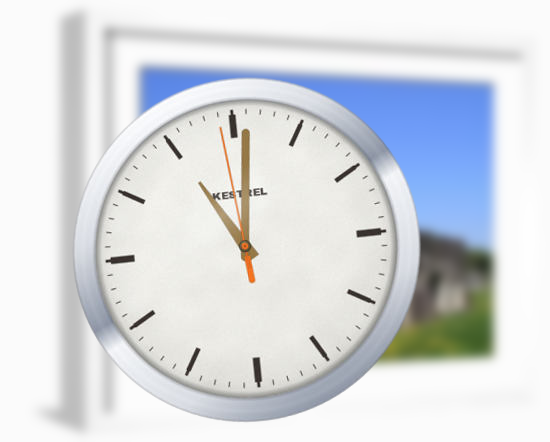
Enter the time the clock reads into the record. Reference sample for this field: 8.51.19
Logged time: 11.00.59
